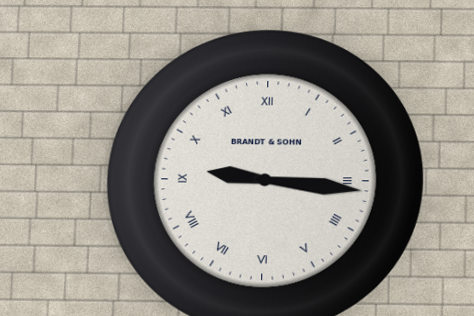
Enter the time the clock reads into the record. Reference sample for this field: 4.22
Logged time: 9.16
